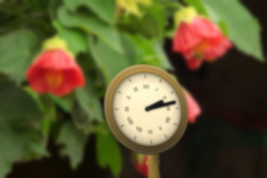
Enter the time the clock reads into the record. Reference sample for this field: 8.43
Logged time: 2.13
